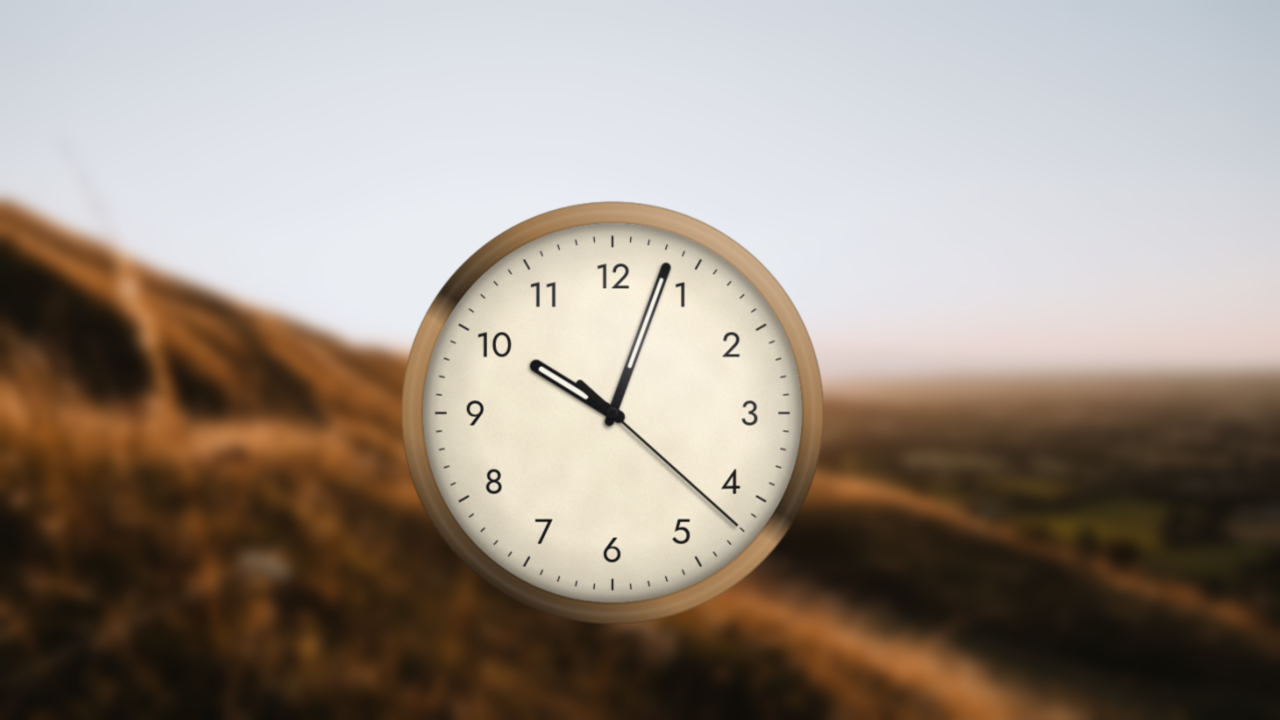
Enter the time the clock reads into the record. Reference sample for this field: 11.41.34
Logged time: 10.03.22
